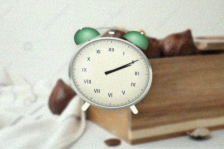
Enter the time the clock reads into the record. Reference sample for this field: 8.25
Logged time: 2.10
